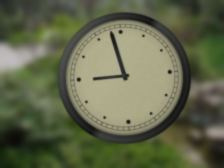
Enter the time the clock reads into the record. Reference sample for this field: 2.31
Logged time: 8.58
